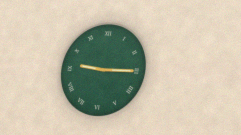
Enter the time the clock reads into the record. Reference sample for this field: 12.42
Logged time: 9.15
